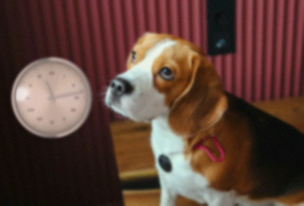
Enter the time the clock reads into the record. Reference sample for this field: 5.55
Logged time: 11.13
